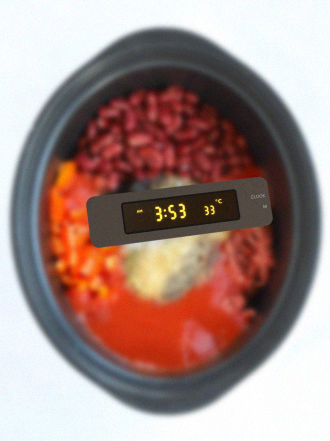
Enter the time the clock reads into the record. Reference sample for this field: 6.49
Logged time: 3.53
